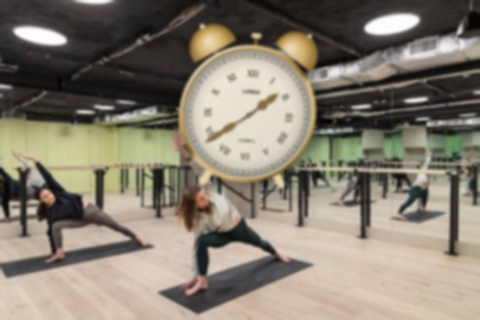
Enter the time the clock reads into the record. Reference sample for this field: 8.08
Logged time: 1.39
